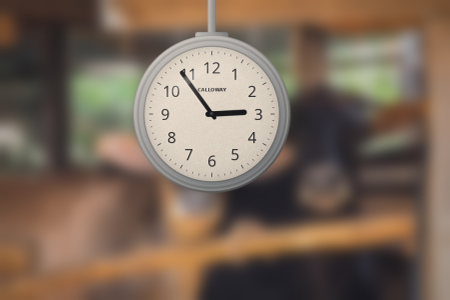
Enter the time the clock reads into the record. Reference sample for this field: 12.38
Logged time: 2.54
